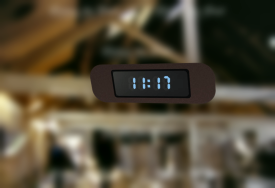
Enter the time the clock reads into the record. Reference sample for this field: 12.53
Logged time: 11.17
